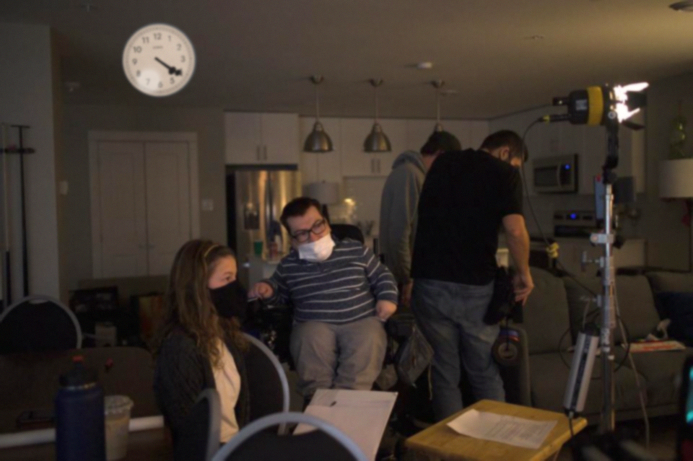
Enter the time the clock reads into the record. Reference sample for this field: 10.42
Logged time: 4.21
